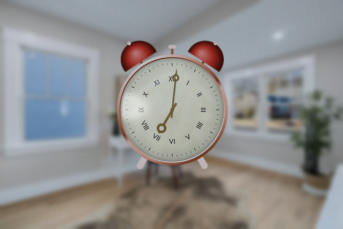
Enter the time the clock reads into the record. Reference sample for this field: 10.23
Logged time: 7.01
